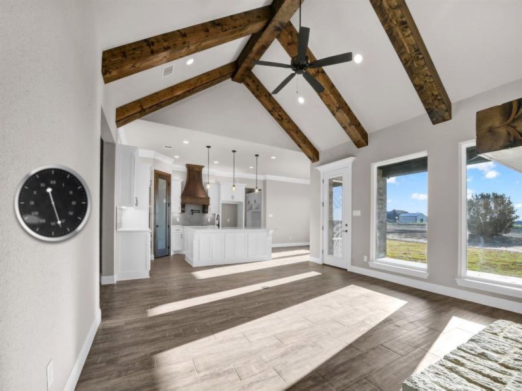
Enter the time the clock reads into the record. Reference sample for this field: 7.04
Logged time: 11.27
